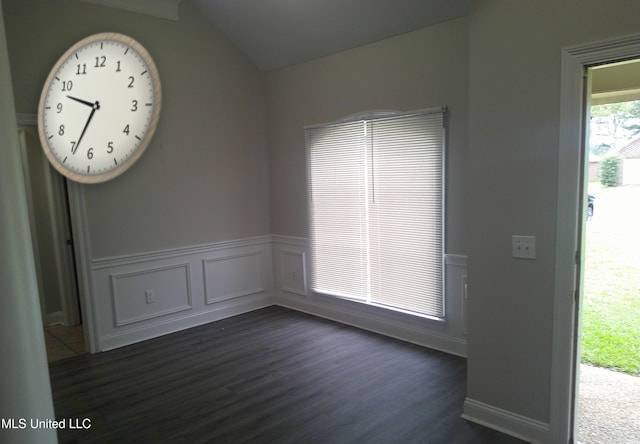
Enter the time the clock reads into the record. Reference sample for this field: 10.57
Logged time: 9.34
